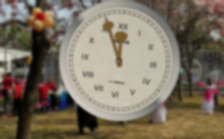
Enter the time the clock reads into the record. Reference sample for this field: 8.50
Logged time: 11.56
